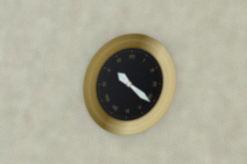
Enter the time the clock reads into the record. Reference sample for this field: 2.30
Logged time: 10.21
